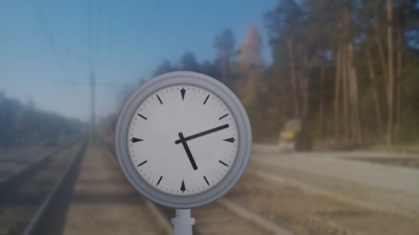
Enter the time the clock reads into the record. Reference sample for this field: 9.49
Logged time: 5.12
